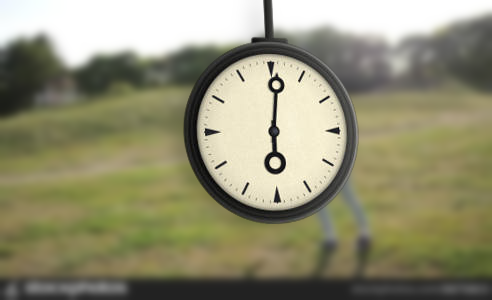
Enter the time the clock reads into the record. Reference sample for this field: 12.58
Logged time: 6.01
